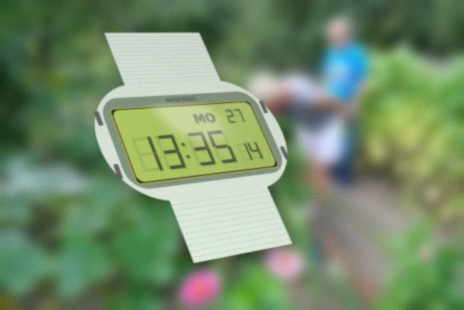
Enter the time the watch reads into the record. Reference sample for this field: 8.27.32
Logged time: 13.35.14
